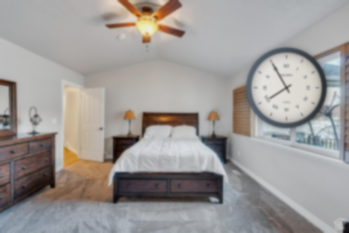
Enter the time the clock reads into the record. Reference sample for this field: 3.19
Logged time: 7.55
